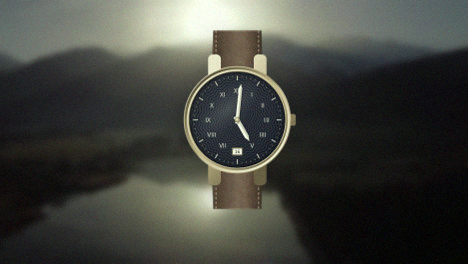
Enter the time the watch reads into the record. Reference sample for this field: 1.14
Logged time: 5.01
